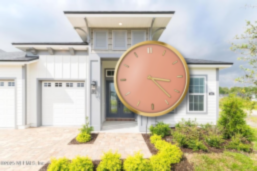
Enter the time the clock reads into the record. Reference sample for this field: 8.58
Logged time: 3.23
